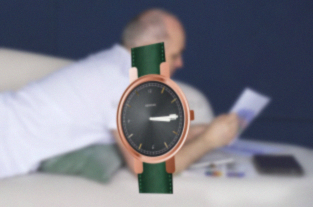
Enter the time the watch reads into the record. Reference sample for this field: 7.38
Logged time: 3.15
